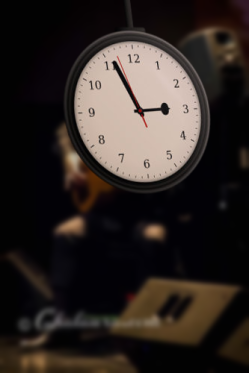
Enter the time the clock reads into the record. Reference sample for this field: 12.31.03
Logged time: 2.55.57
